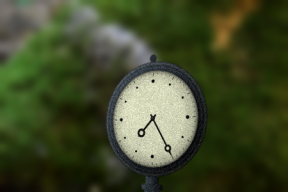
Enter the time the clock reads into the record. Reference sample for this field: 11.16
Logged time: 7.25
